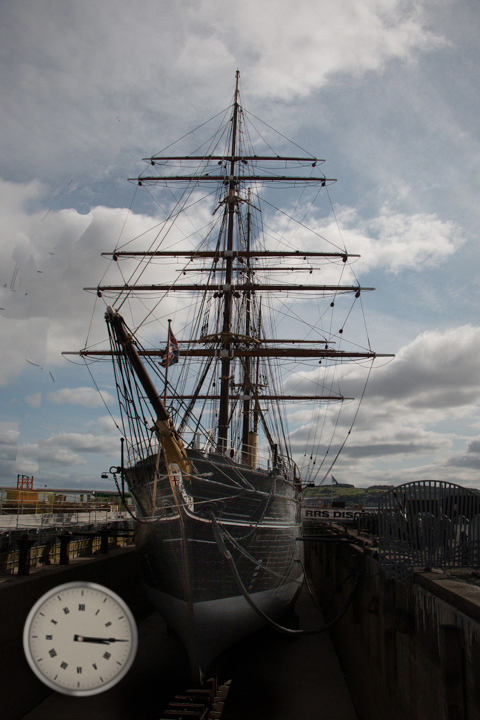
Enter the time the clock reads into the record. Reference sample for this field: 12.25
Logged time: 3.15
